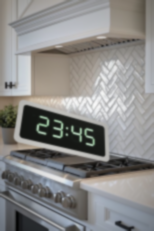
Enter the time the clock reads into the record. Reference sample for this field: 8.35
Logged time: 23.45
